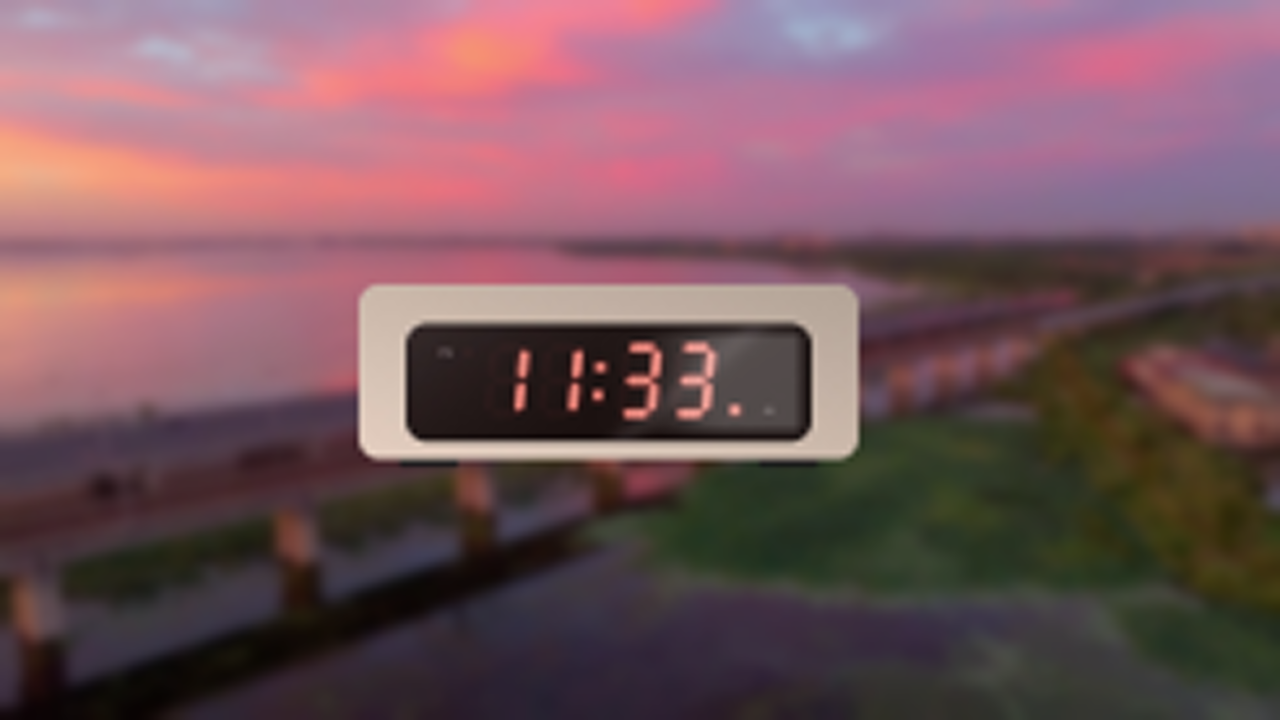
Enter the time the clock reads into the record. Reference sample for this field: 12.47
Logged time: 11.33
